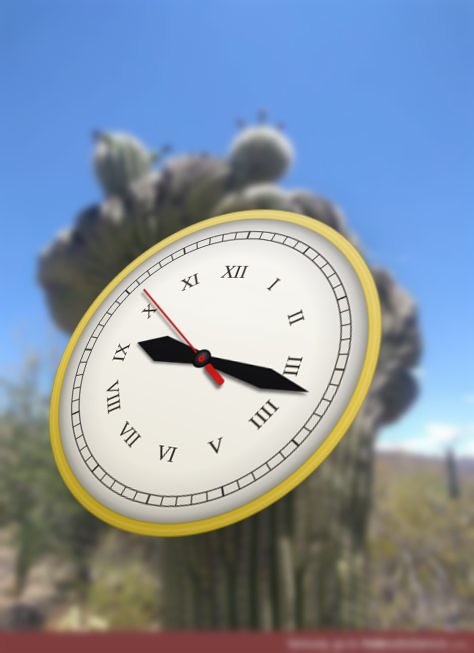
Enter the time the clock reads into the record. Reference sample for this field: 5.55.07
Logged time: 9.16.51
